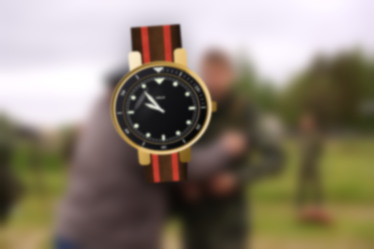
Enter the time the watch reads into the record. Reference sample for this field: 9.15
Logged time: 9.54
